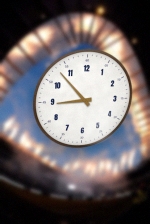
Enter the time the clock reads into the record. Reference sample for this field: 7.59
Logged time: 8.53
